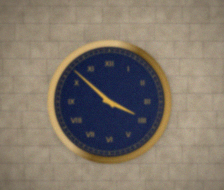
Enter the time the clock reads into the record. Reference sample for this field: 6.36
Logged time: 3.52
